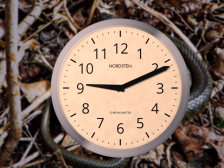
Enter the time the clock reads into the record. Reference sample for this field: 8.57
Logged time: 9.11
